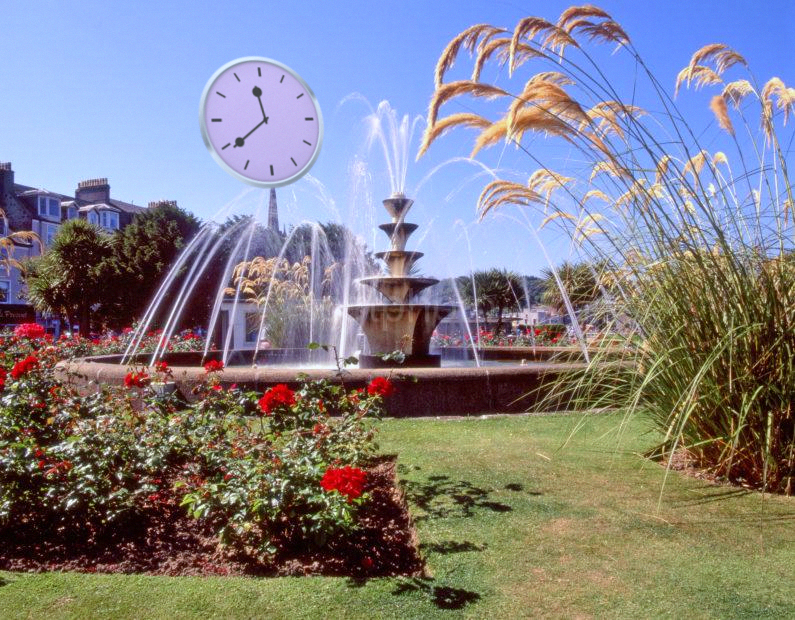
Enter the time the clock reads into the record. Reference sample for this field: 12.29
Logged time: 11.39
